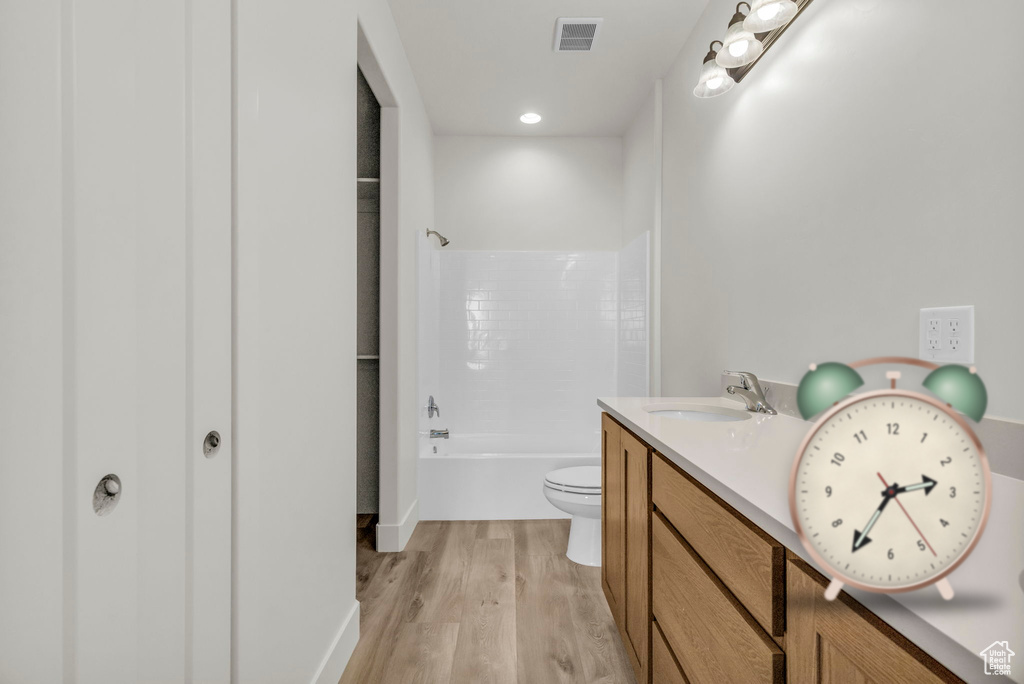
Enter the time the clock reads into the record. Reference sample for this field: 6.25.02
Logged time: 2.35.24
